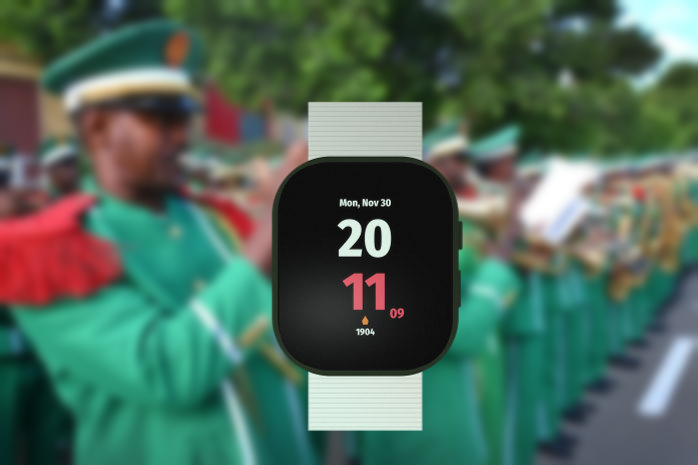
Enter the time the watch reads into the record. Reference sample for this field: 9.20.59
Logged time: 20.11.09
